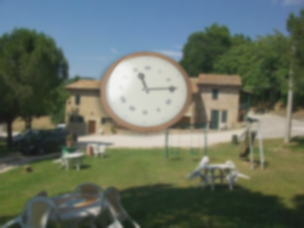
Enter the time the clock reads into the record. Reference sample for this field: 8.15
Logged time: 11.14
